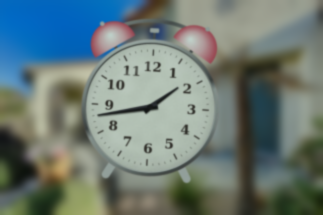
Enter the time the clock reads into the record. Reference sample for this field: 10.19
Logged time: 1.43
